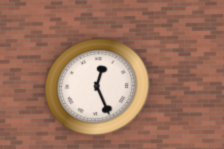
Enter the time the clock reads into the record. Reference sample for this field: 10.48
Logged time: 12.26
